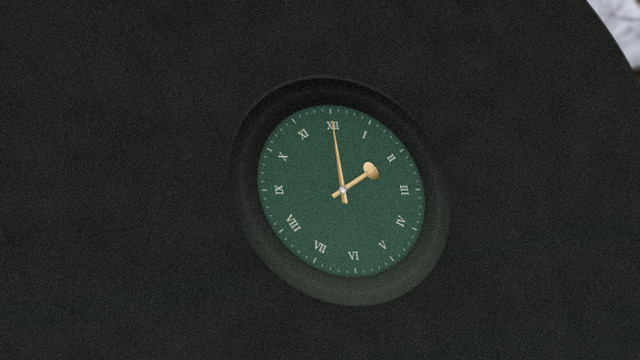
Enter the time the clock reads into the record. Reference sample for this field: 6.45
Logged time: 2.00
